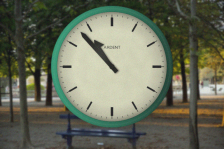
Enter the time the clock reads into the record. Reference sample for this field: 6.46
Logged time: 10.53
